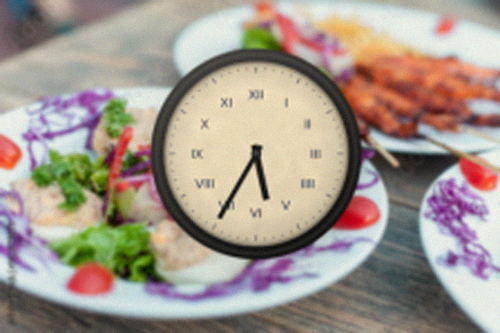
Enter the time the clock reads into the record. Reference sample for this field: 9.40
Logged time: 5.35
